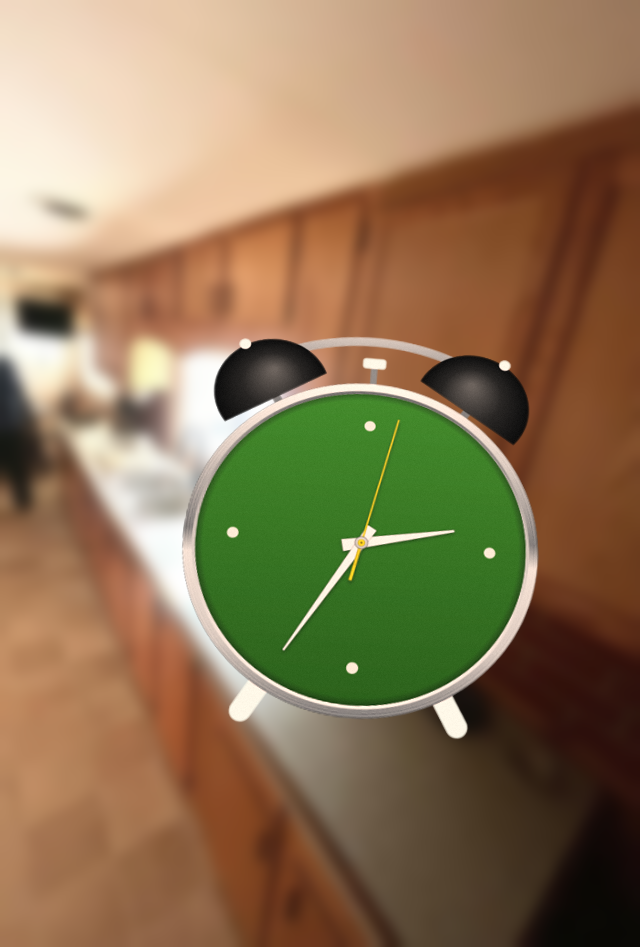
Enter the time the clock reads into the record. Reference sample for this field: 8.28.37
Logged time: 2.35.02
